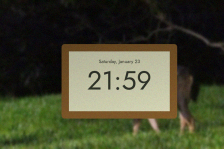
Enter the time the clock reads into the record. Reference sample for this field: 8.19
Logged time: 21.59
